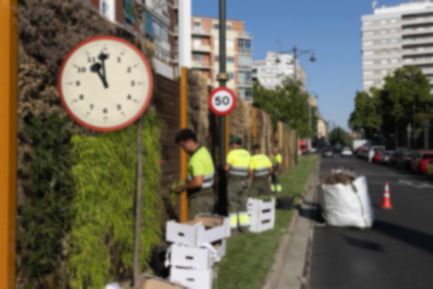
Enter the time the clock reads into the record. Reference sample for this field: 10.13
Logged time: 10.59
